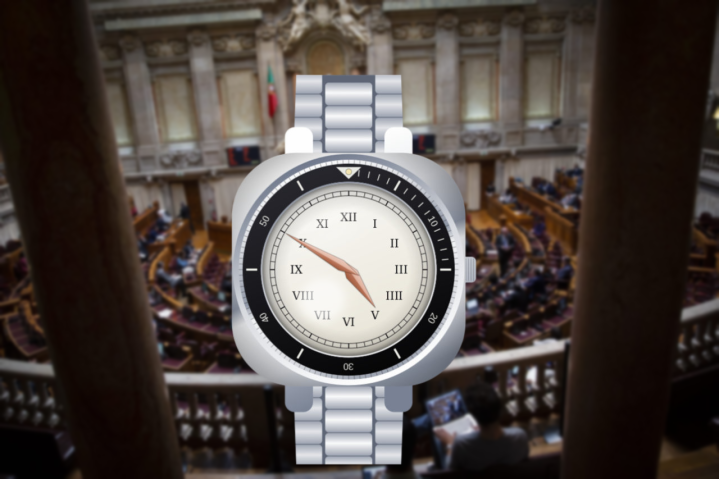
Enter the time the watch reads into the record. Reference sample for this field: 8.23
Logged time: 4.50
